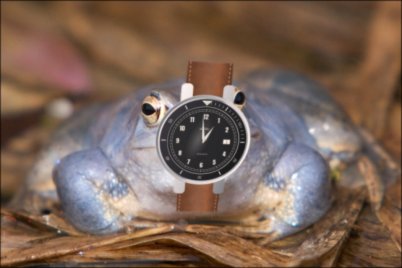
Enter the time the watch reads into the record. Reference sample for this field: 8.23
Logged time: 12.59
